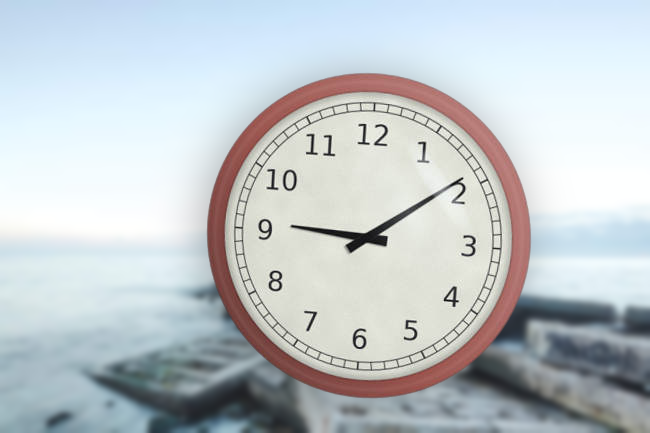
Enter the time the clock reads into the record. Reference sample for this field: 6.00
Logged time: 9.09
